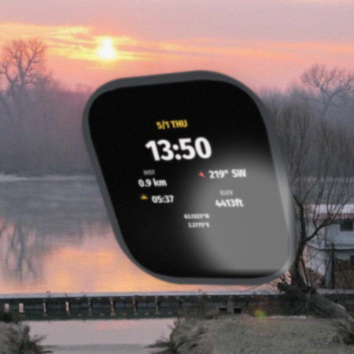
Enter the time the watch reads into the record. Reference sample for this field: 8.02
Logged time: 13.50
